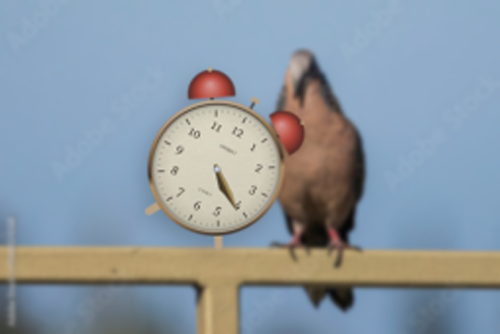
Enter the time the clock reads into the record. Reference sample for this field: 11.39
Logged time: 4.21
